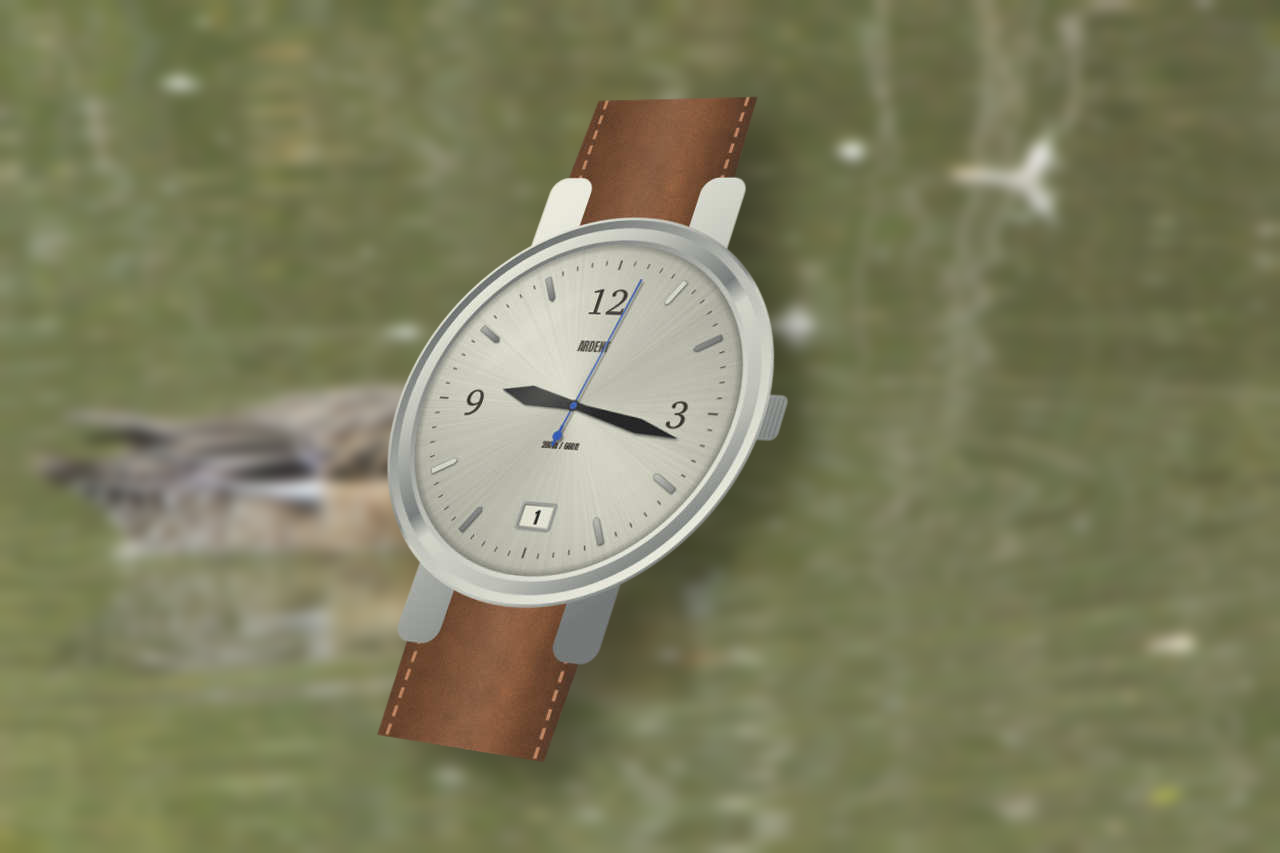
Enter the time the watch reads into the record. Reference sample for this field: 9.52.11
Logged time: 9.17.02
